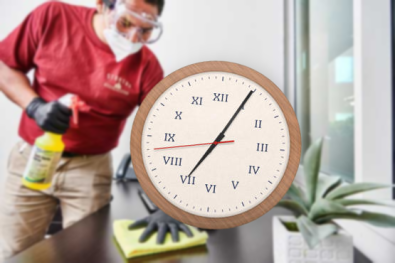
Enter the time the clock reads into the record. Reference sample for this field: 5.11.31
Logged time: 7.04.43
